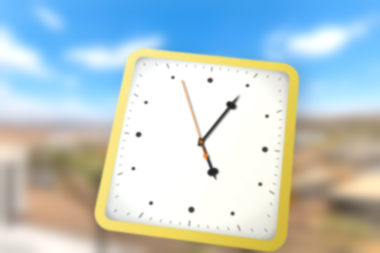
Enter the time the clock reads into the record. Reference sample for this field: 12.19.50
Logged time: 5.04.56
